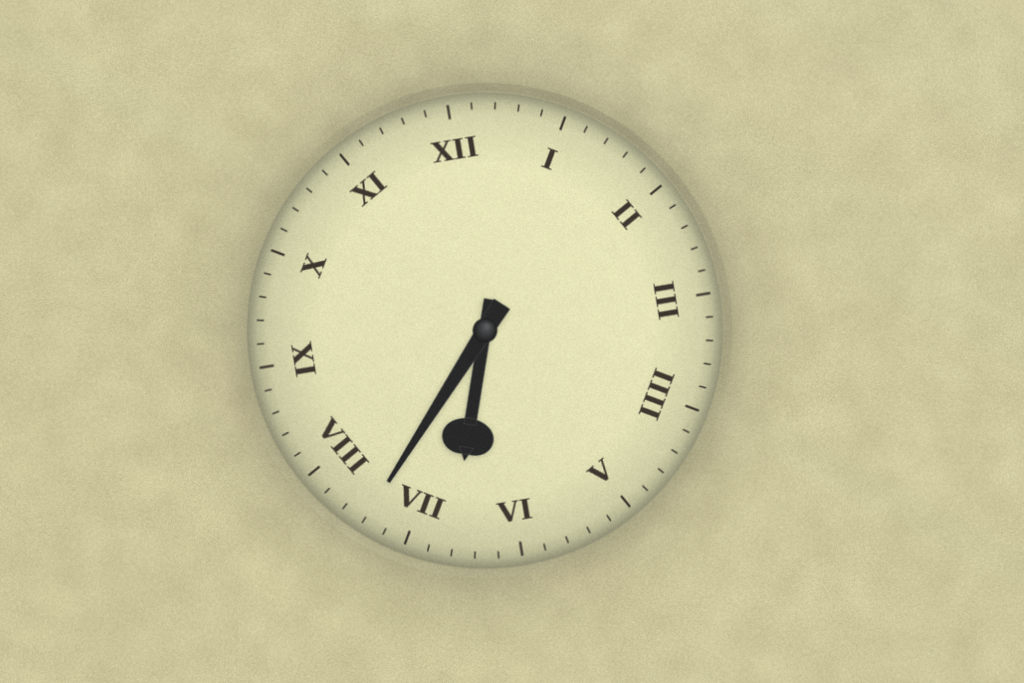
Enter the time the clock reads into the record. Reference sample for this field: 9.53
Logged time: 6.37
